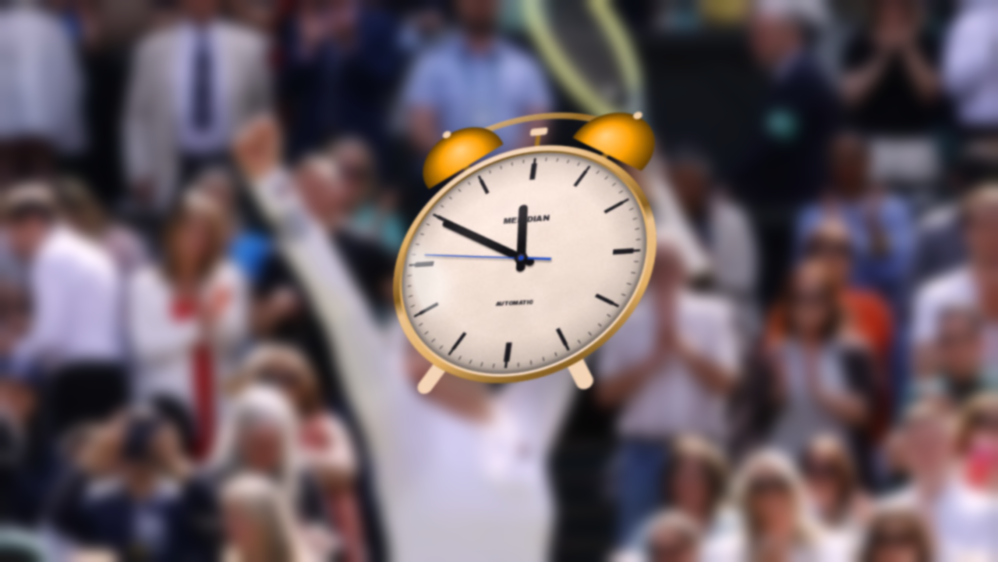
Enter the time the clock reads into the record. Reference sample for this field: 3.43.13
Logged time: 11.49.46
